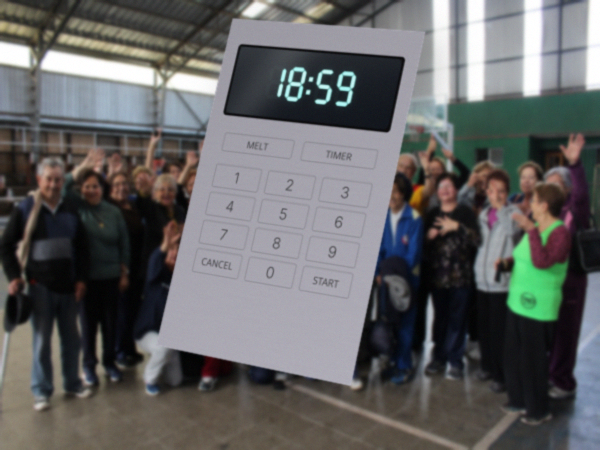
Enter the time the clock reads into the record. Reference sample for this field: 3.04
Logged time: 18.59
